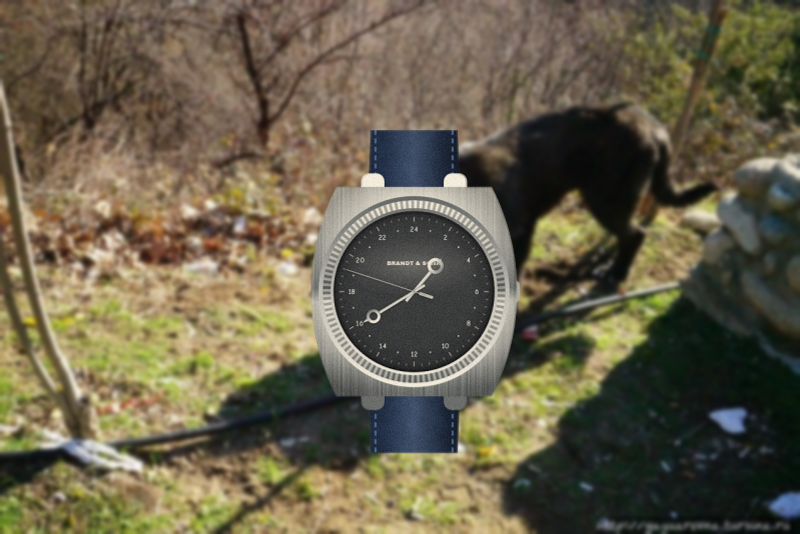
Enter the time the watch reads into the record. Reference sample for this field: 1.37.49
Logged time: 2.39.48
